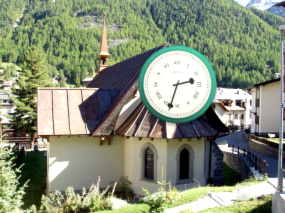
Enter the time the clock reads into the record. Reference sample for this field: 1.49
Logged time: 2.33
